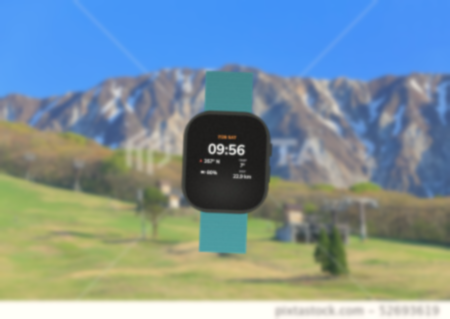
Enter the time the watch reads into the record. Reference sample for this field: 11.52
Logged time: 9.56
